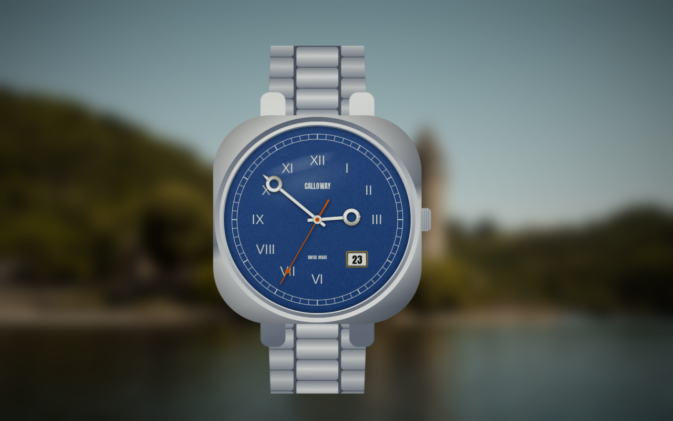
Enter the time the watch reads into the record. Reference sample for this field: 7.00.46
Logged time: 2.51.35
